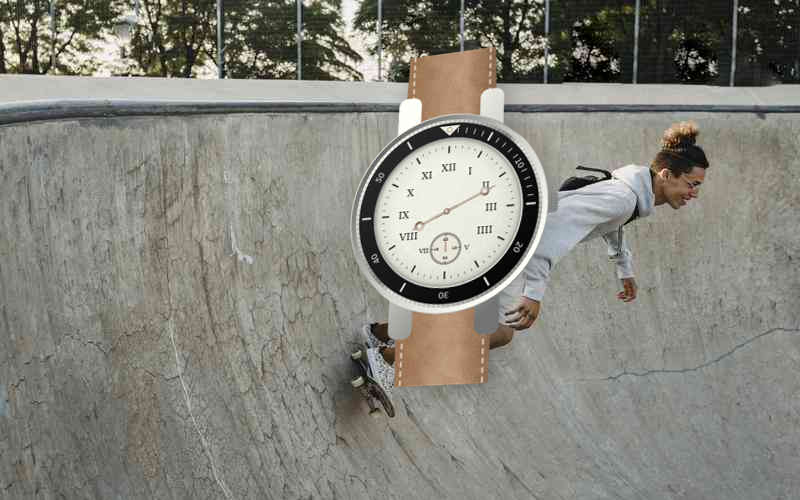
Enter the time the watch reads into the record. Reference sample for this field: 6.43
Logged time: 8.11
